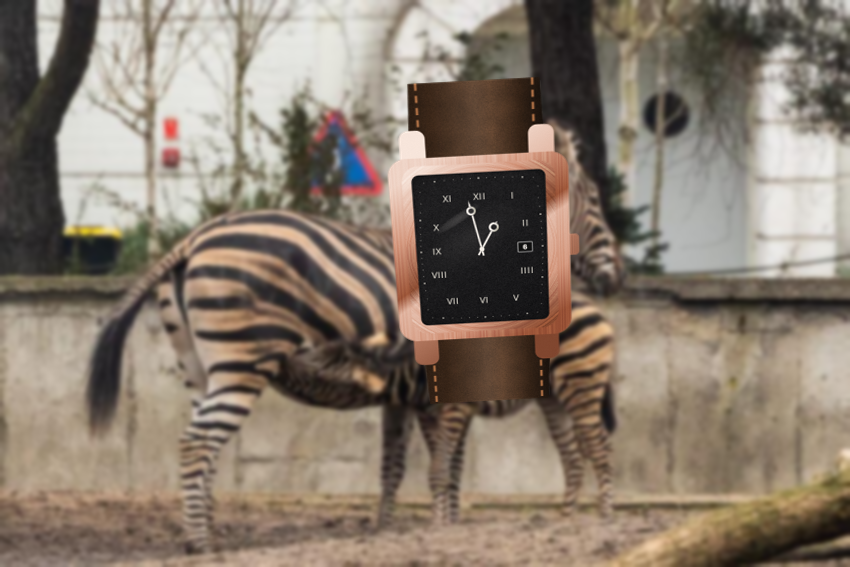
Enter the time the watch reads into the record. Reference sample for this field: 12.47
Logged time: 12.58
